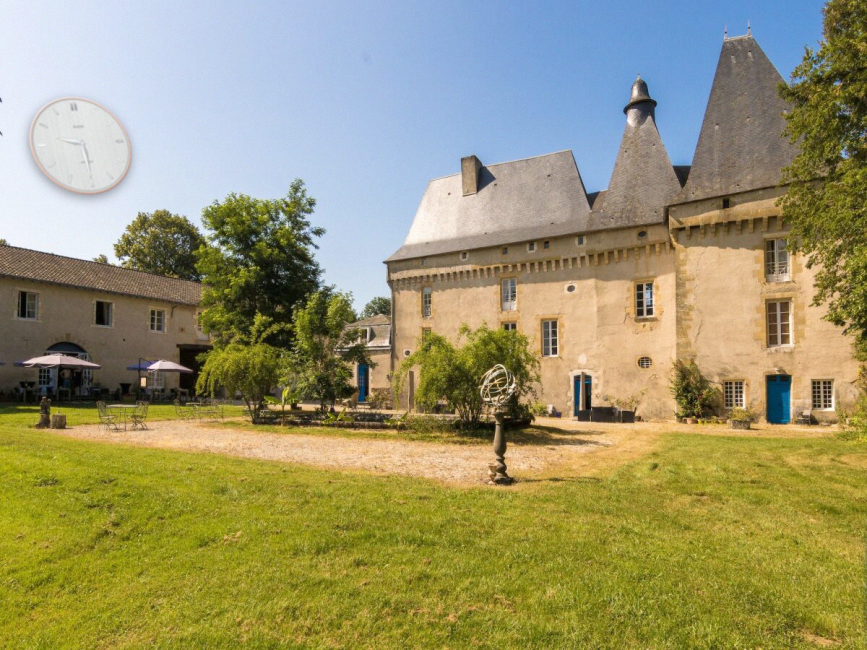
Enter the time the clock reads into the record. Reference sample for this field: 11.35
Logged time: 9.30
